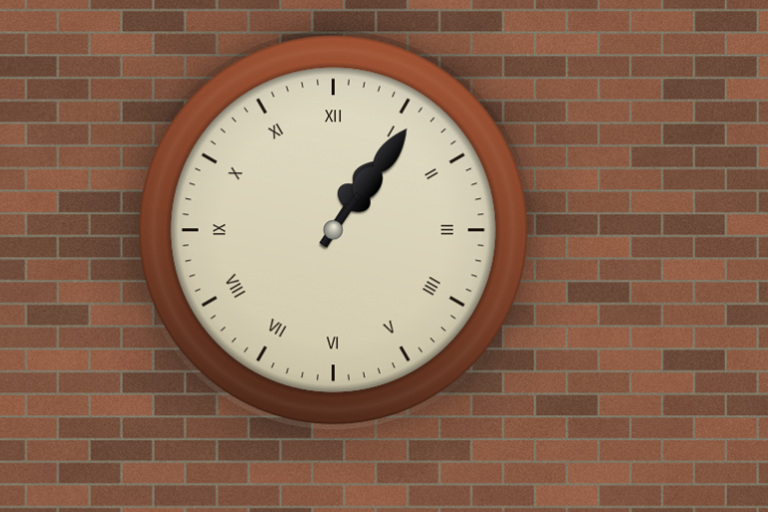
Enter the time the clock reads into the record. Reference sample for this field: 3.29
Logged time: 1.06
